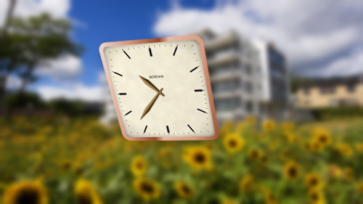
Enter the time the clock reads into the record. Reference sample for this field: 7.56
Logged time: 10.37
